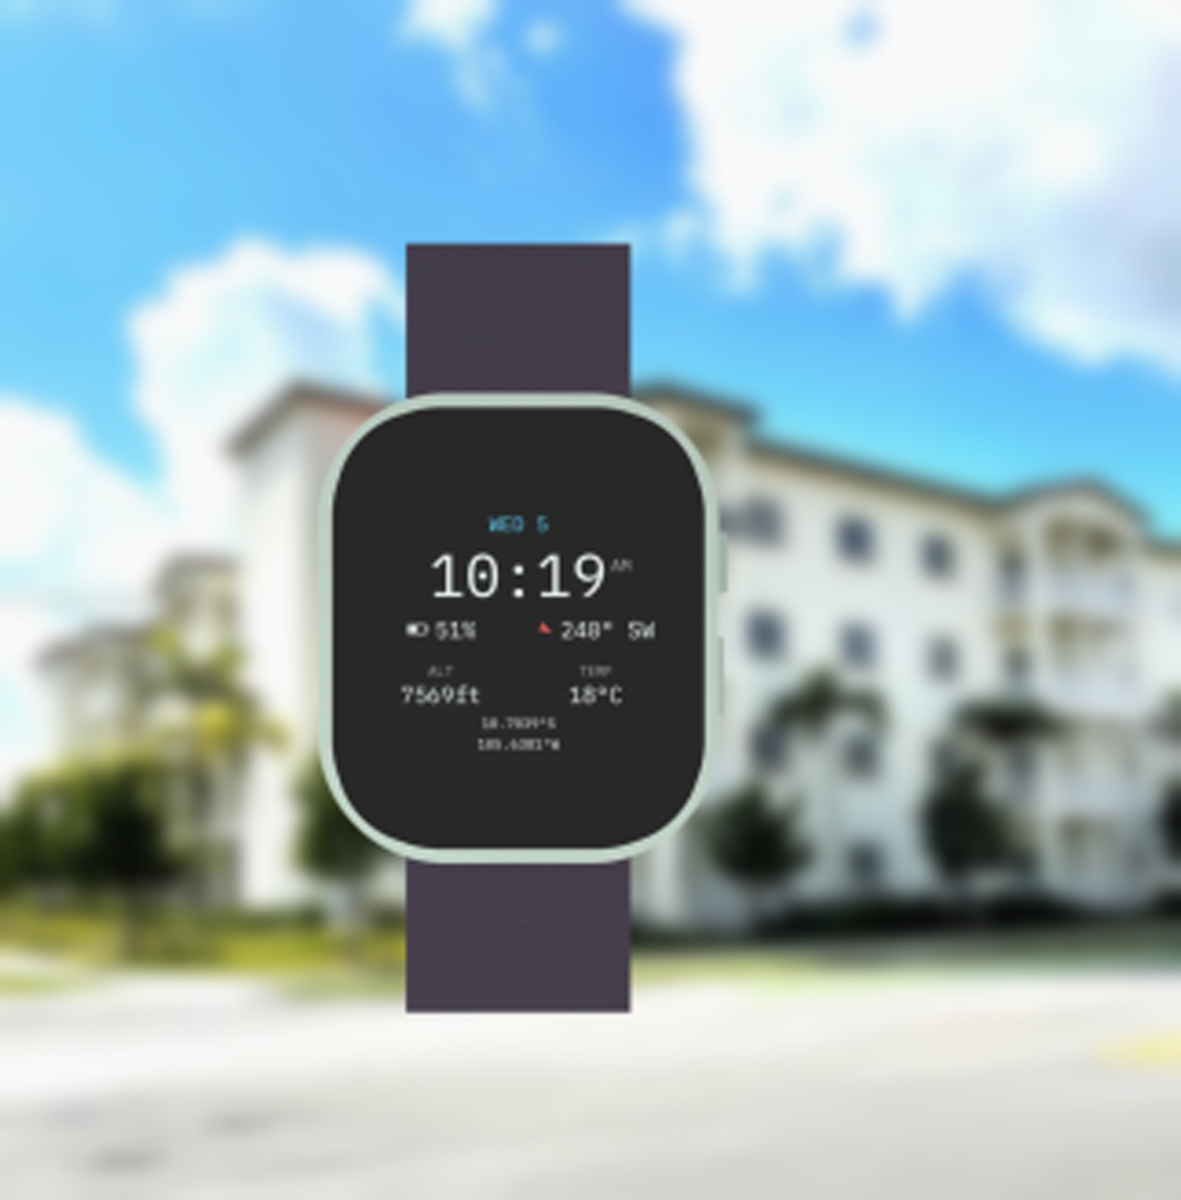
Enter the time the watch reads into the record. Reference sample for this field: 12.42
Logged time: 10.19
